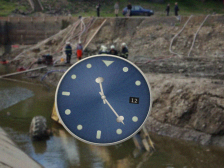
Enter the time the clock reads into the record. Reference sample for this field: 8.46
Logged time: 11.23
